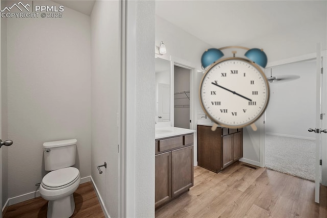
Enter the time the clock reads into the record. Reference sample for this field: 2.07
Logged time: 3.49
